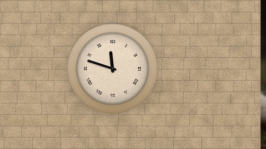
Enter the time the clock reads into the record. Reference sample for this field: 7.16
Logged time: 11.48
